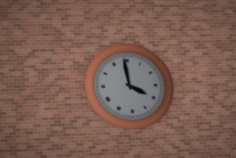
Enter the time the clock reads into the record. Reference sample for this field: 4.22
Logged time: 3.59
